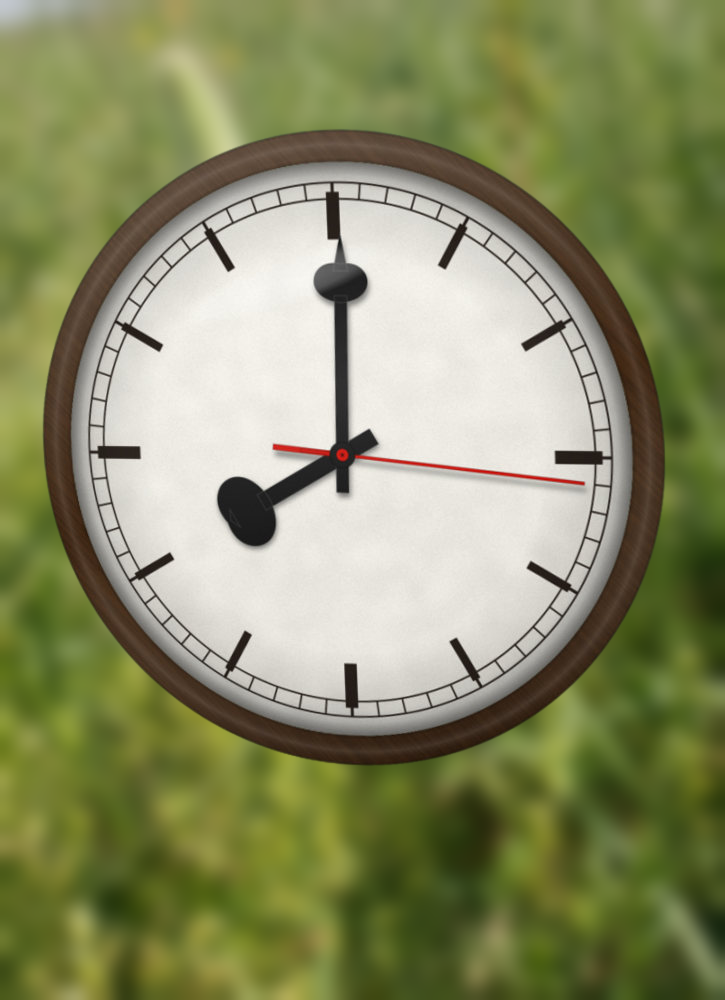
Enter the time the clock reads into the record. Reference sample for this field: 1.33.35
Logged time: 8.00.16
